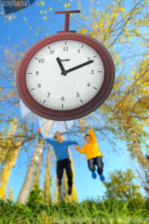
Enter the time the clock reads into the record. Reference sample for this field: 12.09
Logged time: 11.11
